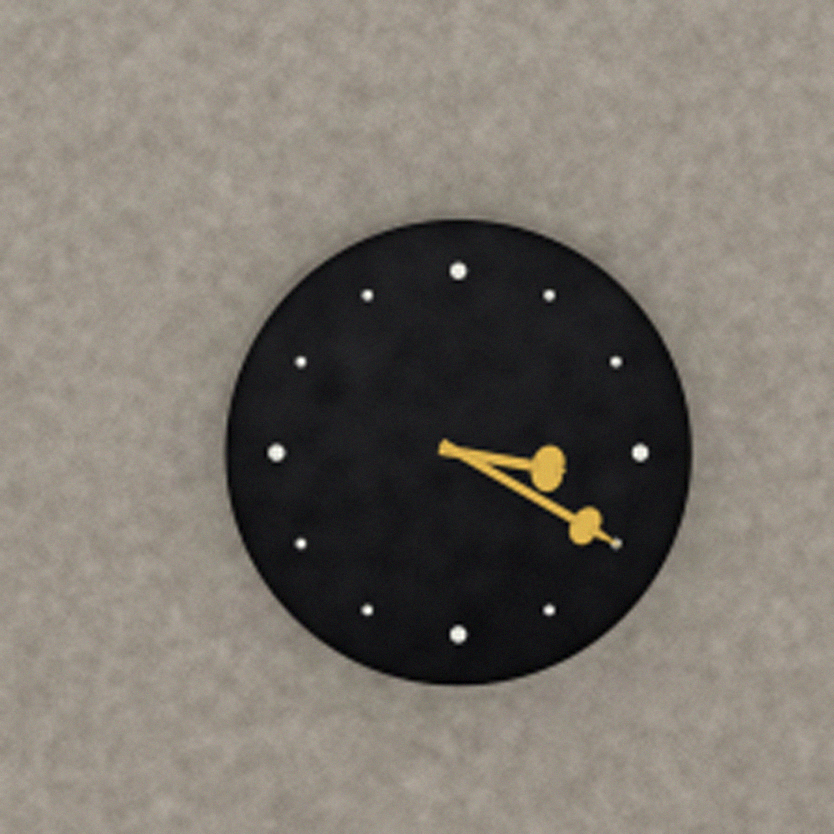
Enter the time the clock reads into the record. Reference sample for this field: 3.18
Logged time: 3.20
